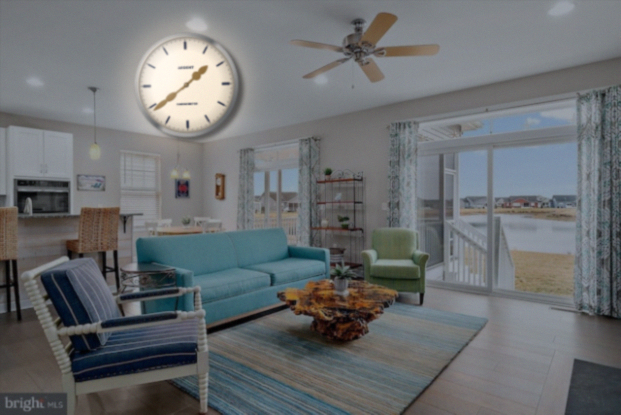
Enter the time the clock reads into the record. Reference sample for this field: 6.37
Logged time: 1.39
